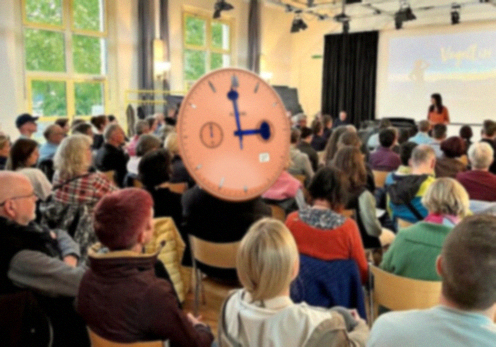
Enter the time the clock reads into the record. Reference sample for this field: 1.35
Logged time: 2.59
